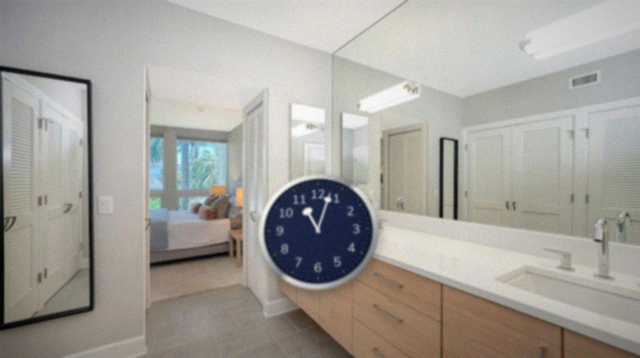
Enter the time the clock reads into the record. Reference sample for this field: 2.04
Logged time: 11.03
